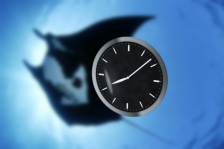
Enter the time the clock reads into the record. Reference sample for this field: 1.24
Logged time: 8.08
